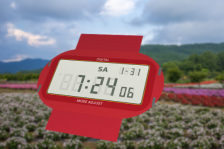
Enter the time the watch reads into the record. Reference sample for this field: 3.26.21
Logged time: 7.24.06
